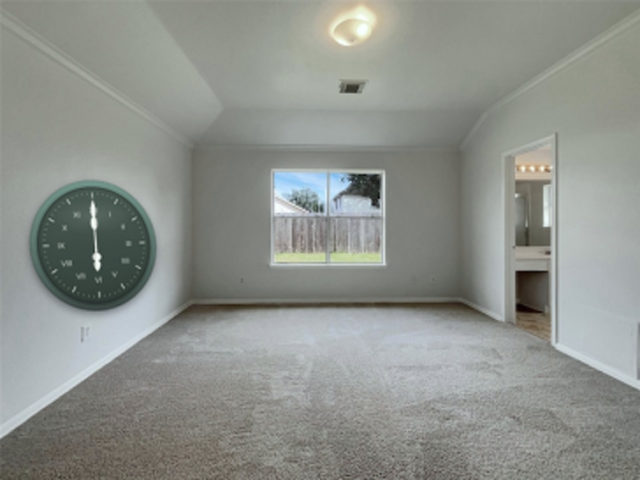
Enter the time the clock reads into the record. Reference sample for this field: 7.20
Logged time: 6.00
